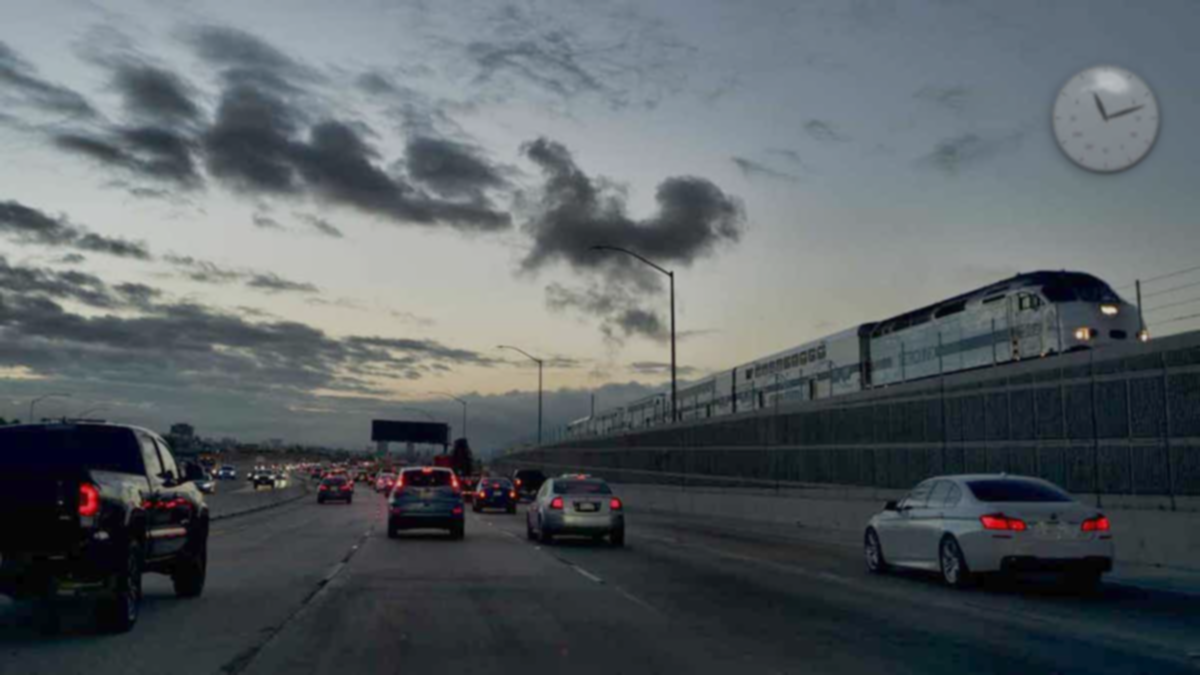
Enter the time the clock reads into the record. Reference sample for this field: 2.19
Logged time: 11.12
